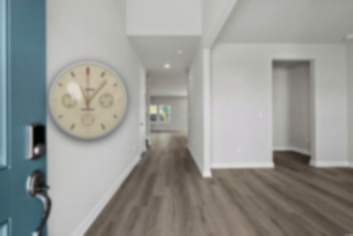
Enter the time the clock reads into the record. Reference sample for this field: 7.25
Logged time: 11.07
